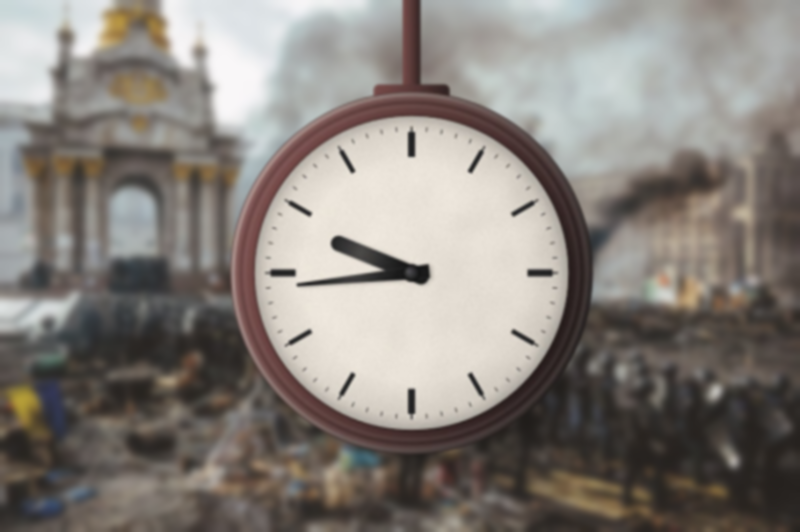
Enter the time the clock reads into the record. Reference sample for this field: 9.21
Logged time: 9.44
